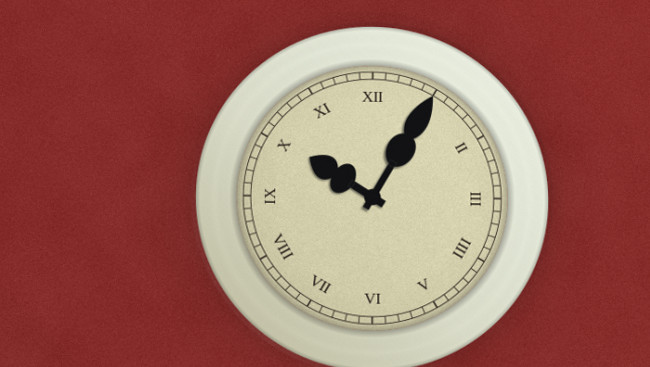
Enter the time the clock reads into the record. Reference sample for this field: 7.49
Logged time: 10.05
